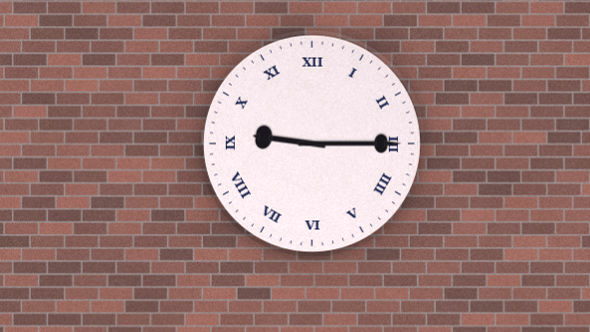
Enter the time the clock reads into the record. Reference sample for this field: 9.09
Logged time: 9.15
